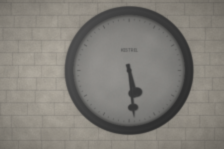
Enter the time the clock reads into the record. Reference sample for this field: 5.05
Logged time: 5.29
